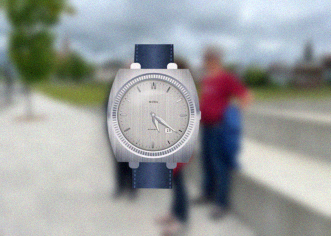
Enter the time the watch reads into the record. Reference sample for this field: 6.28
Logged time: 5.21
